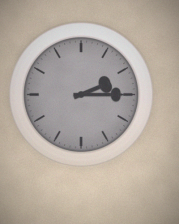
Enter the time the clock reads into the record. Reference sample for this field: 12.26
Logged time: 2.15
